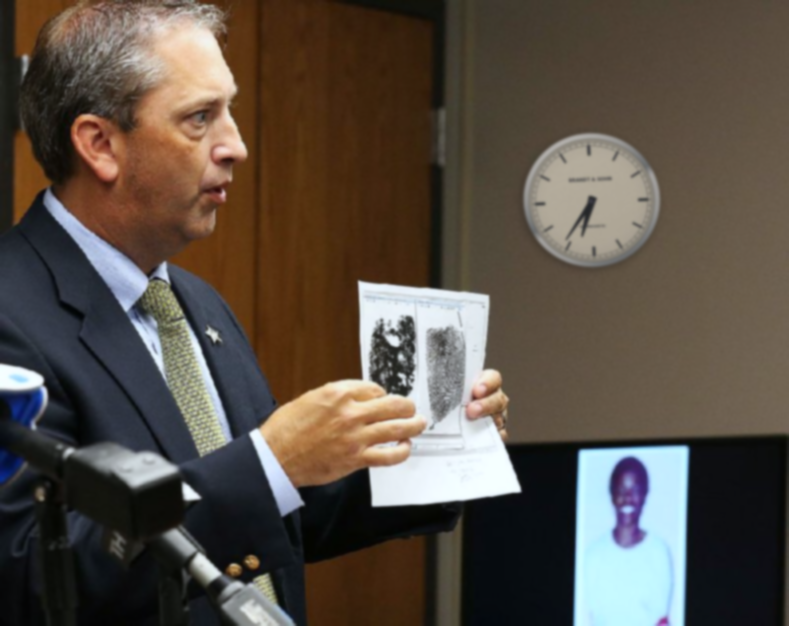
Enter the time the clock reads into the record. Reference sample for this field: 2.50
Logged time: 6.36
